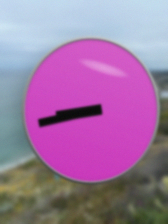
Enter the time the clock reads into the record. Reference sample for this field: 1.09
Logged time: 8.43
